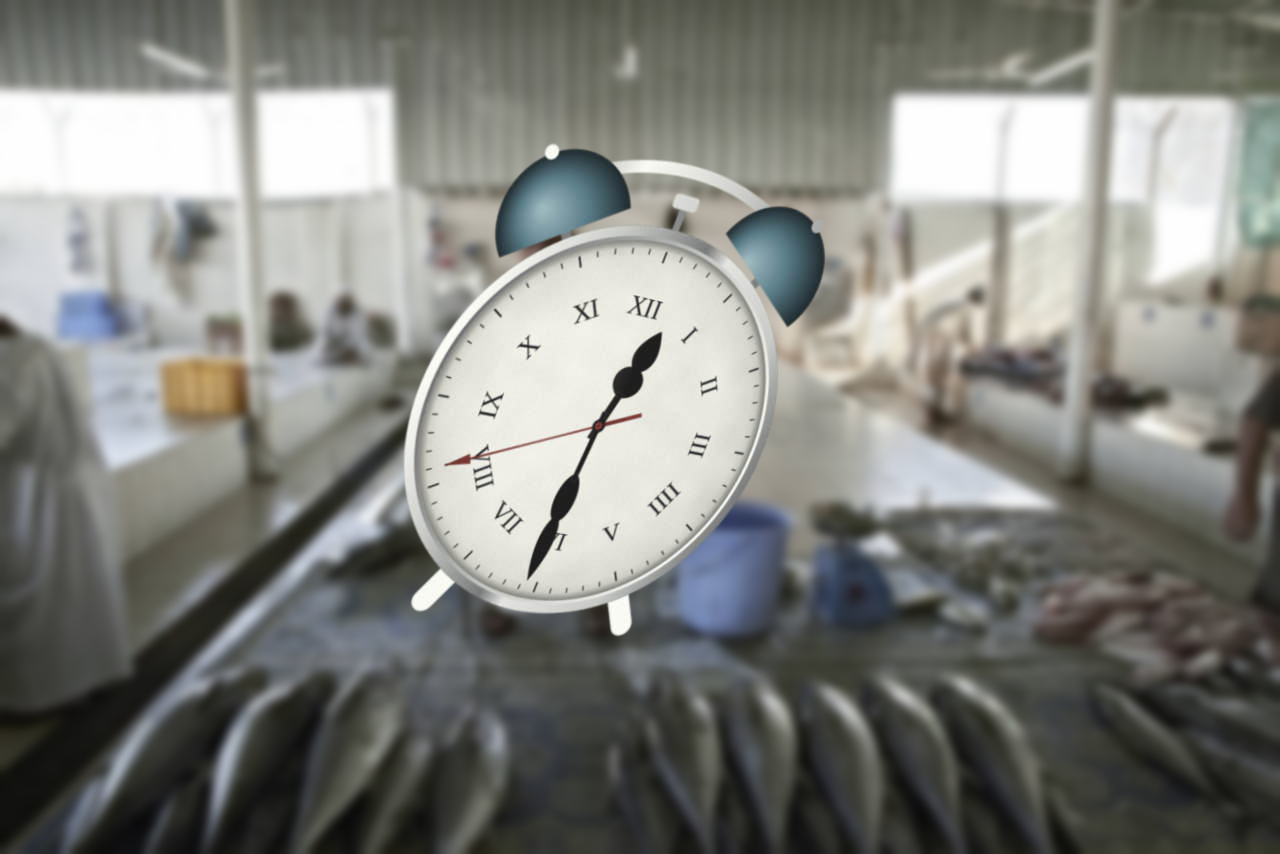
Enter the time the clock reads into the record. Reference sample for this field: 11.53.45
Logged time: 12.30.41
